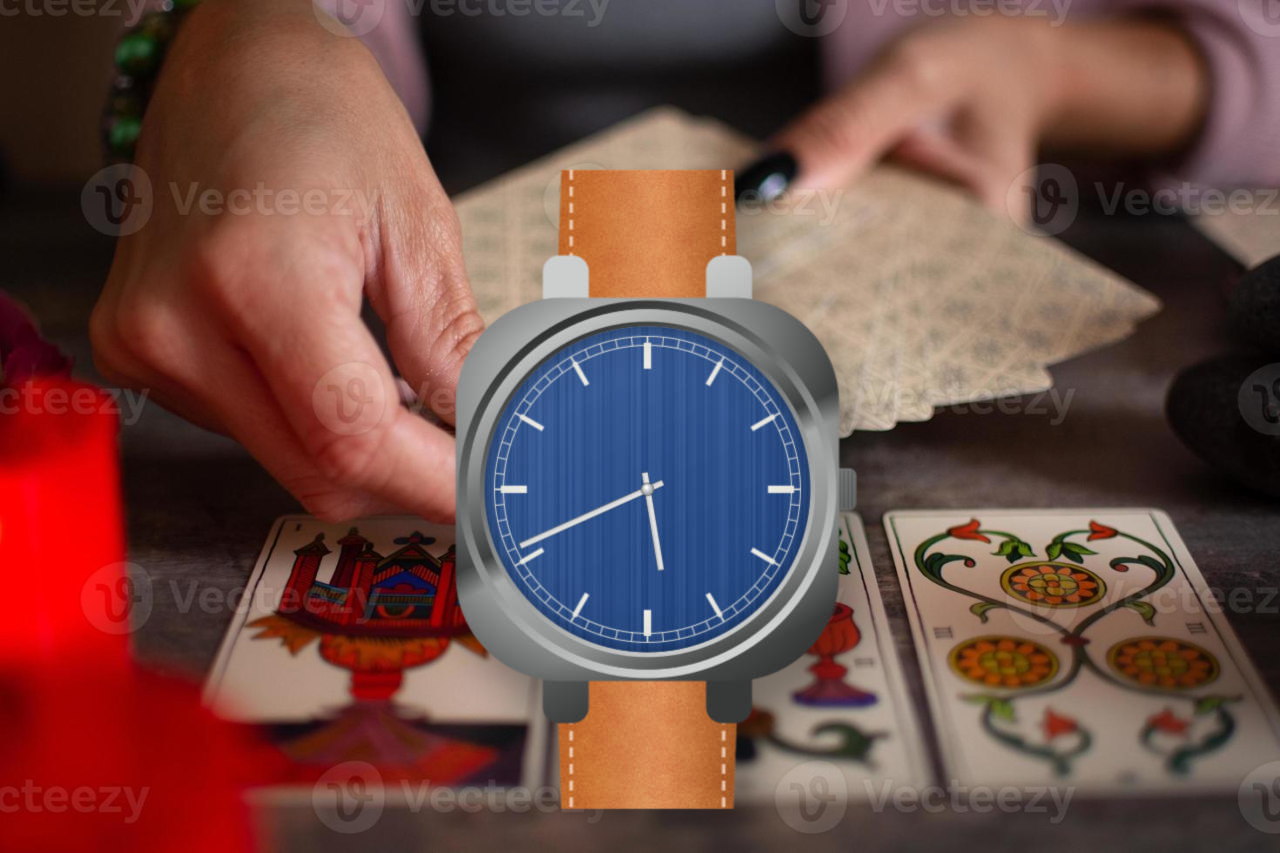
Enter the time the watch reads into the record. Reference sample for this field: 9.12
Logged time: 5.41
